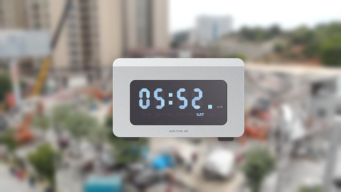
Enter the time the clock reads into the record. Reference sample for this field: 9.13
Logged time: 5.52
